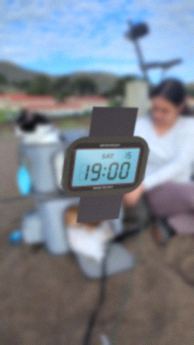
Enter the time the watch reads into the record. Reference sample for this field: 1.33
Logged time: 19.00
